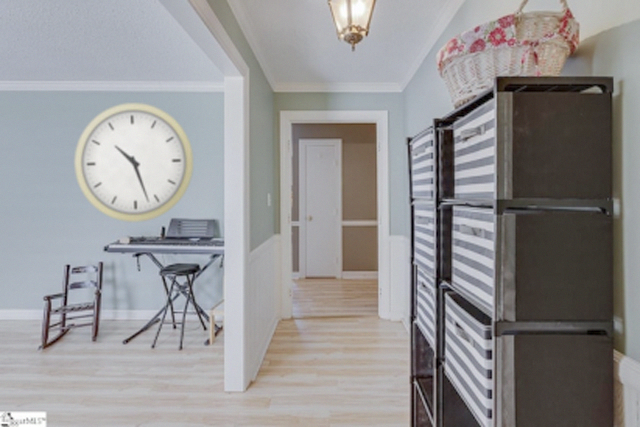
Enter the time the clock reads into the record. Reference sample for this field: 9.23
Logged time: 10.27
